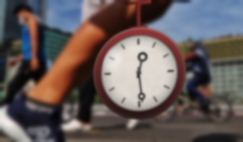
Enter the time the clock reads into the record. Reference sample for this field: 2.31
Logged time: 12.29
